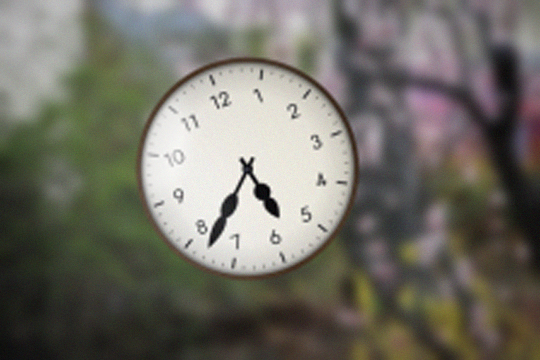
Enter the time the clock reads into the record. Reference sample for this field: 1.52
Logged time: 5.38
